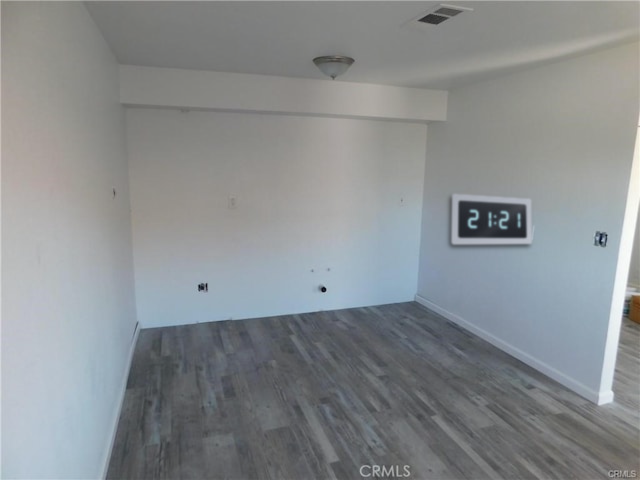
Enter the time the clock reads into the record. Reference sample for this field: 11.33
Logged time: 21.21
